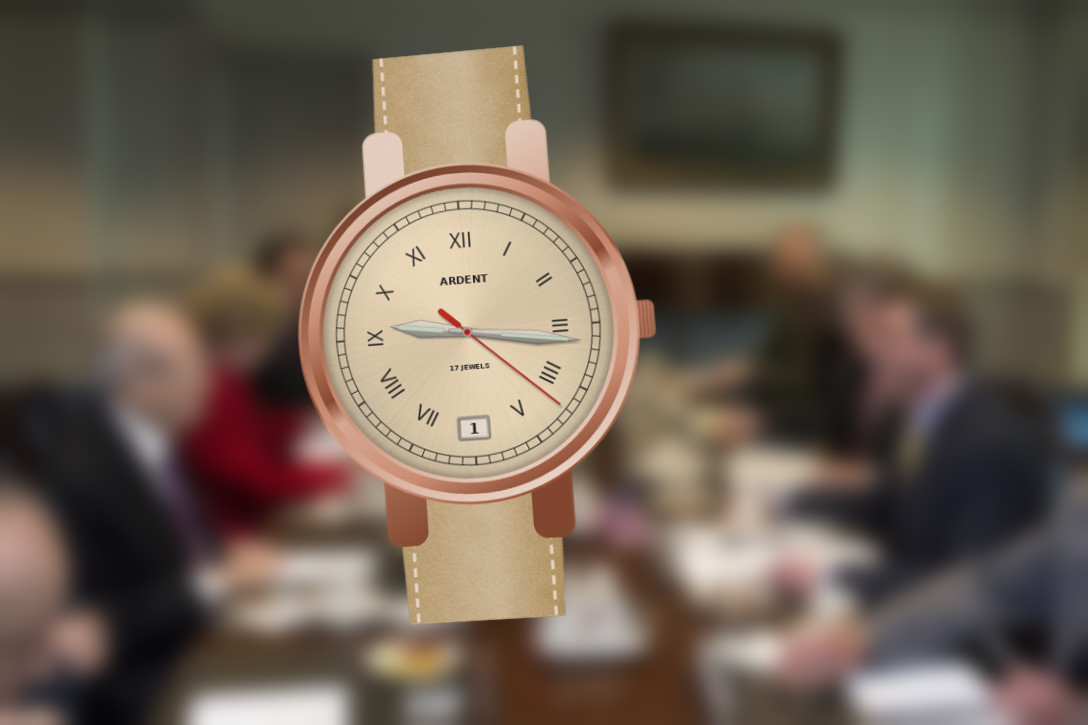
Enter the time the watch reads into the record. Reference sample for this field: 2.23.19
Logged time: 9.16.22
